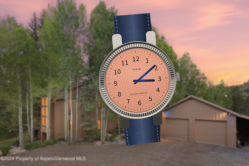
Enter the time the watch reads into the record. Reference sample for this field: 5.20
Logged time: 3.09
